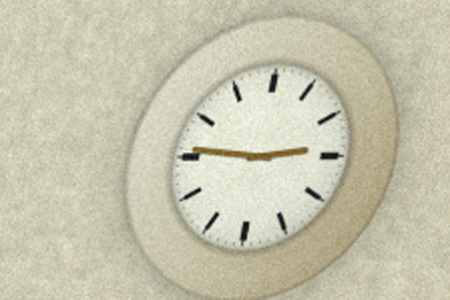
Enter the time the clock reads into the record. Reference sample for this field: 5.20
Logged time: 2.46
